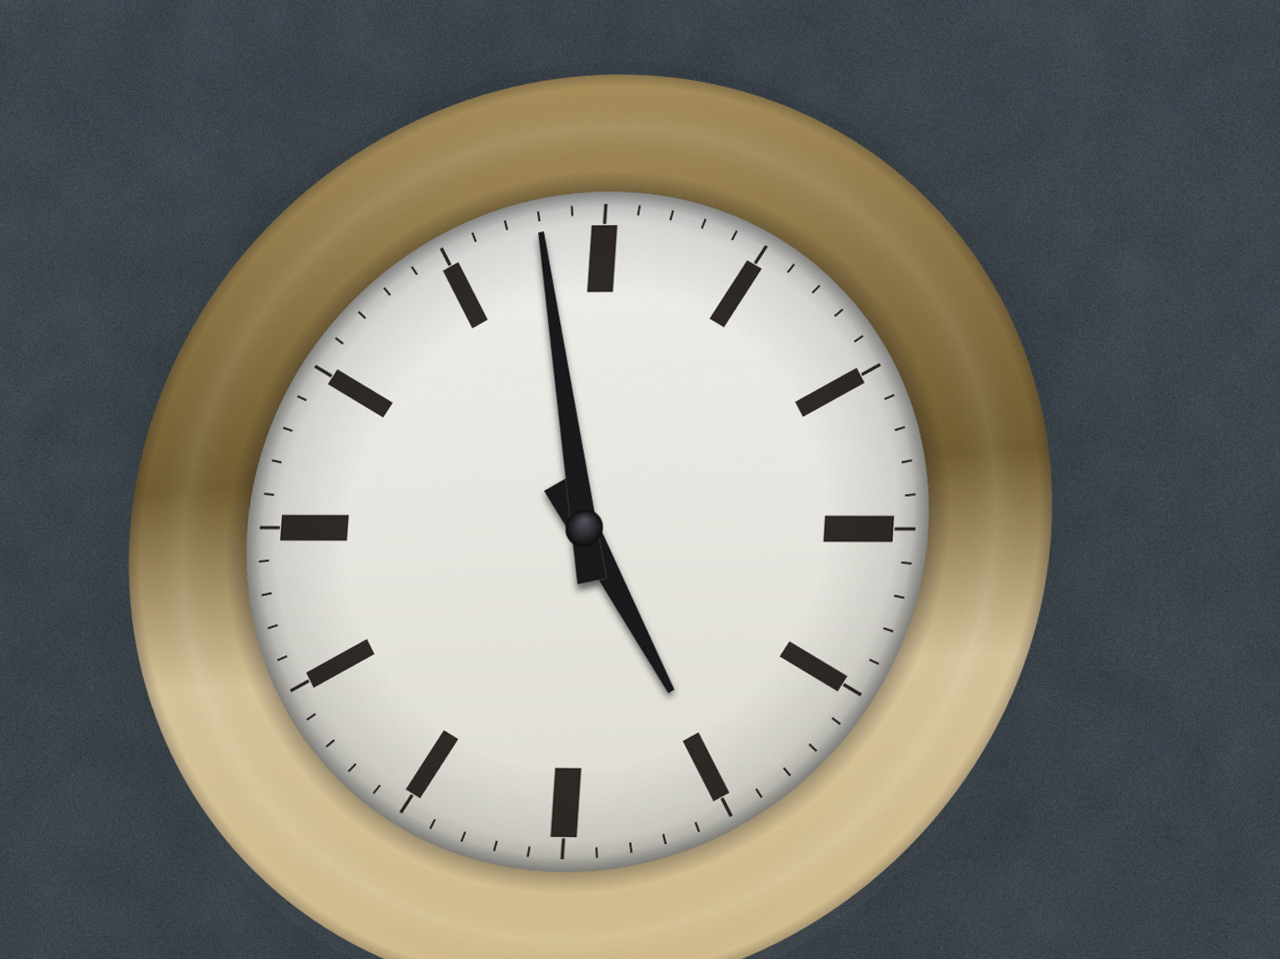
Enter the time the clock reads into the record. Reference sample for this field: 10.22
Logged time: 4.58
